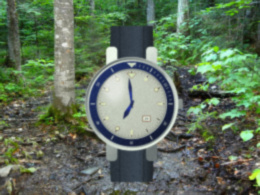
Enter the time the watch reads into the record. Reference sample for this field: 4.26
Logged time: 6.59
